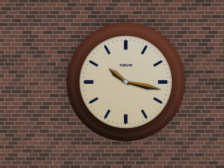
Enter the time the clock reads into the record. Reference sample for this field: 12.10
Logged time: 10.17
